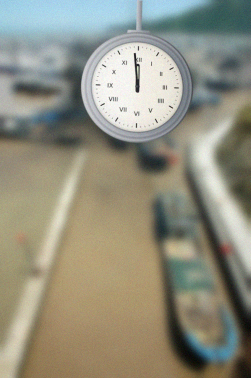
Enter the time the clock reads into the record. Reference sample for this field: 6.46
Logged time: 11.59
